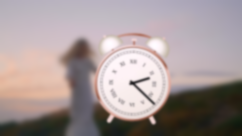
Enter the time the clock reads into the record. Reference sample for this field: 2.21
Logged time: 2.22
